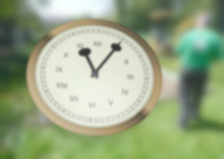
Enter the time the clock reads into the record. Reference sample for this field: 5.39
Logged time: 11.05
